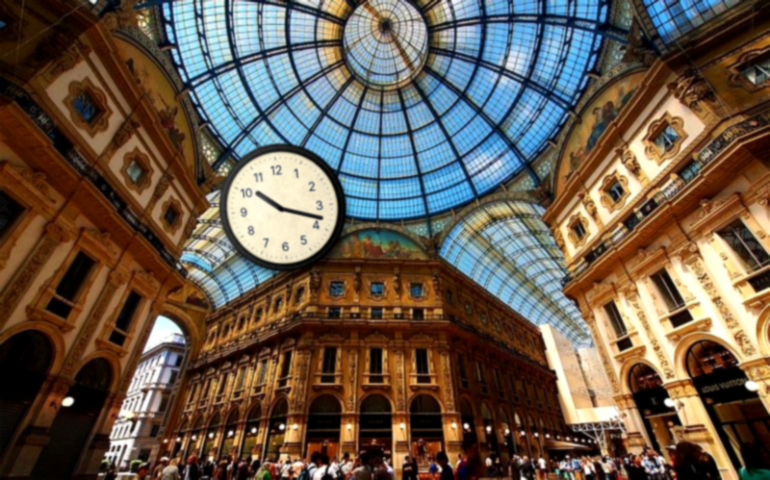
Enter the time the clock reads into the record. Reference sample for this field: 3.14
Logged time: 10.18
